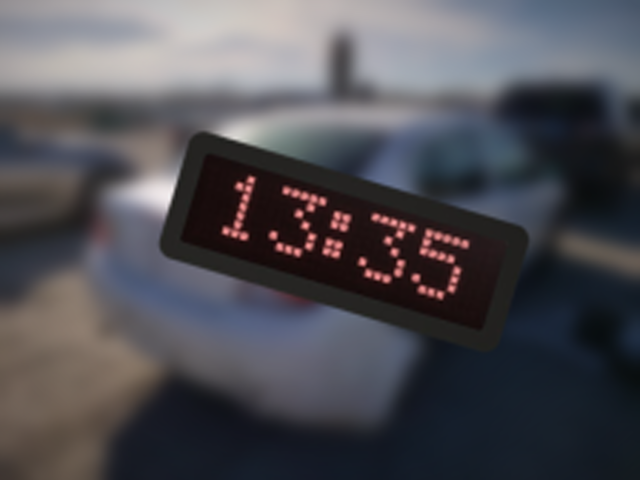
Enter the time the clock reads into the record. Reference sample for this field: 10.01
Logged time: 13.35
